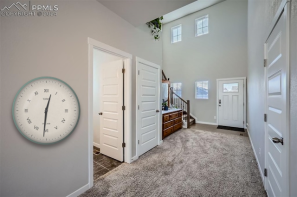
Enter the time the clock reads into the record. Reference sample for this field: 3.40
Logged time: 12.31
